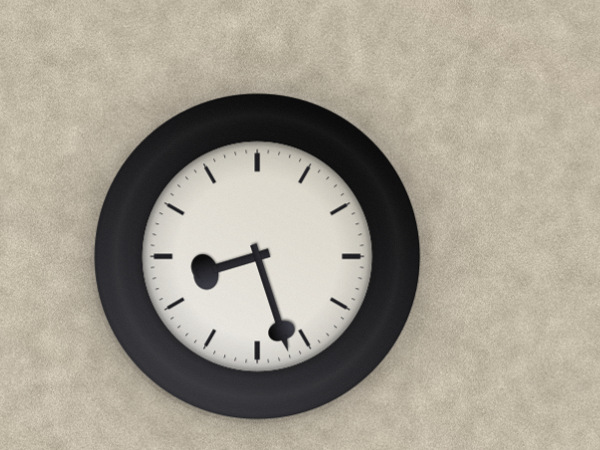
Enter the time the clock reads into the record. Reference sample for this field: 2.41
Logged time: 8.27
